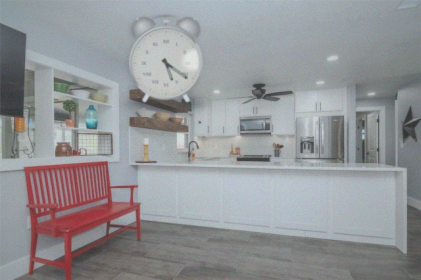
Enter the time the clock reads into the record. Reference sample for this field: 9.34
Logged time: 5.21
